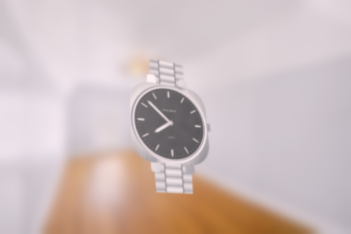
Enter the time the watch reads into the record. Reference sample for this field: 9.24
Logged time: 7.52
